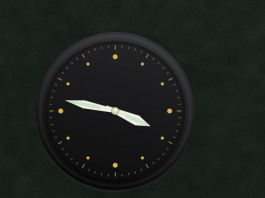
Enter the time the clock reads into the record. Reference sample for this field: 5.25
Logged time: 3.47
